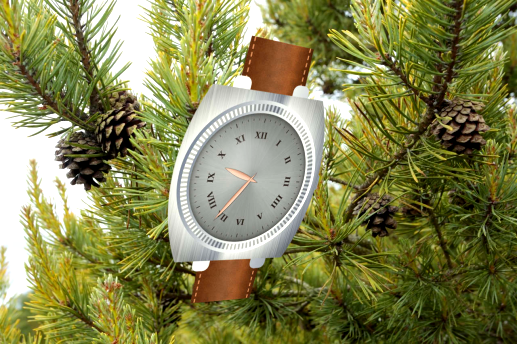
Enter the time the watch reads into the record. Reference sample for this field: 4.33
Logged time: 9.36
